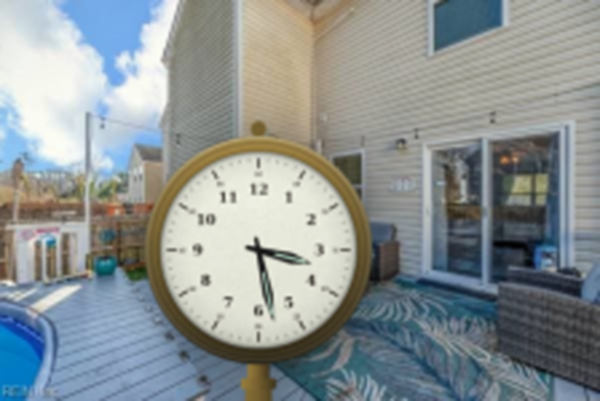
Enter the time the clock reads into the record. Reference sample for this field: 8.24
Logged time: 3.28
